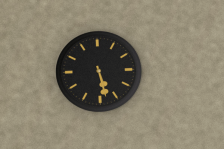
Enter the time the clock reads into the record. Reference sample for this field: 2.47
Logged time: 5.28
